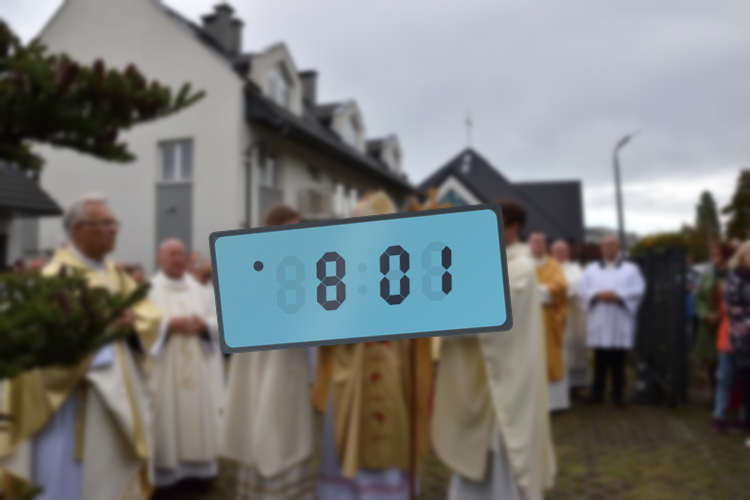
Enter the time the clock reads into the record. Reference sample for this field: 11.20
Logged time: 8.01
